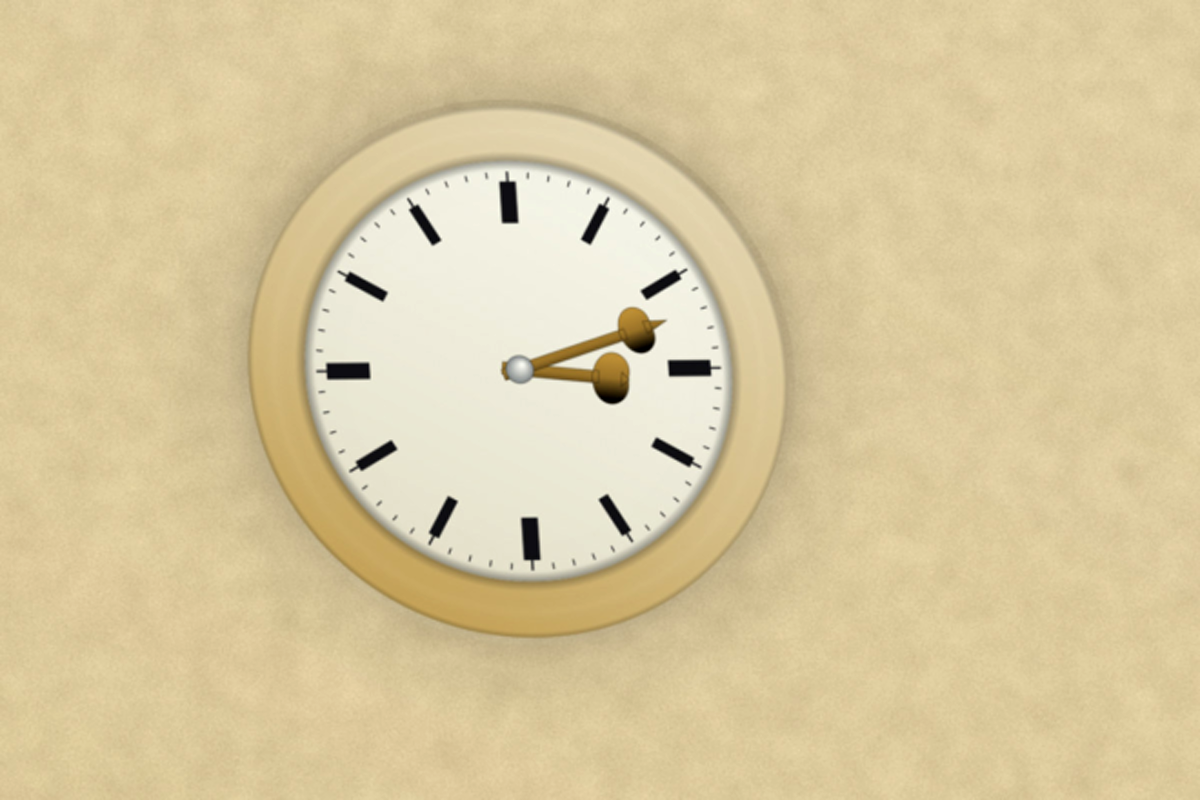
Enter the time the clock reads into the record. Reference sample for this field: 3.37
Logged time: 3.12
